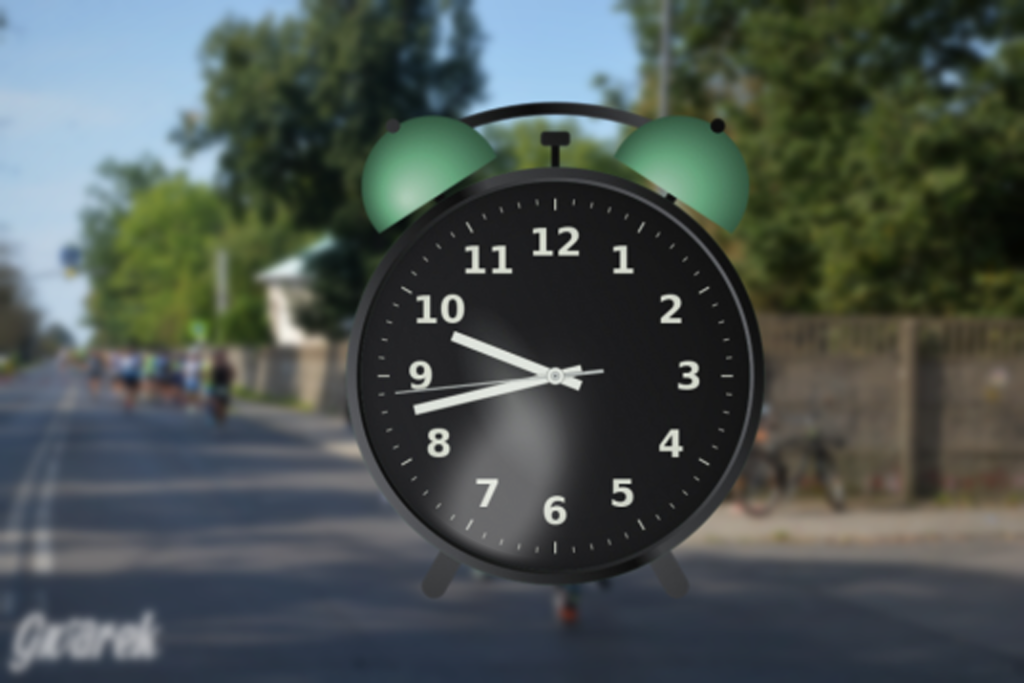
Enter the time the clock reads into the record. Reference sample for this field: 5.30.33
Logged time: 9.42.44
